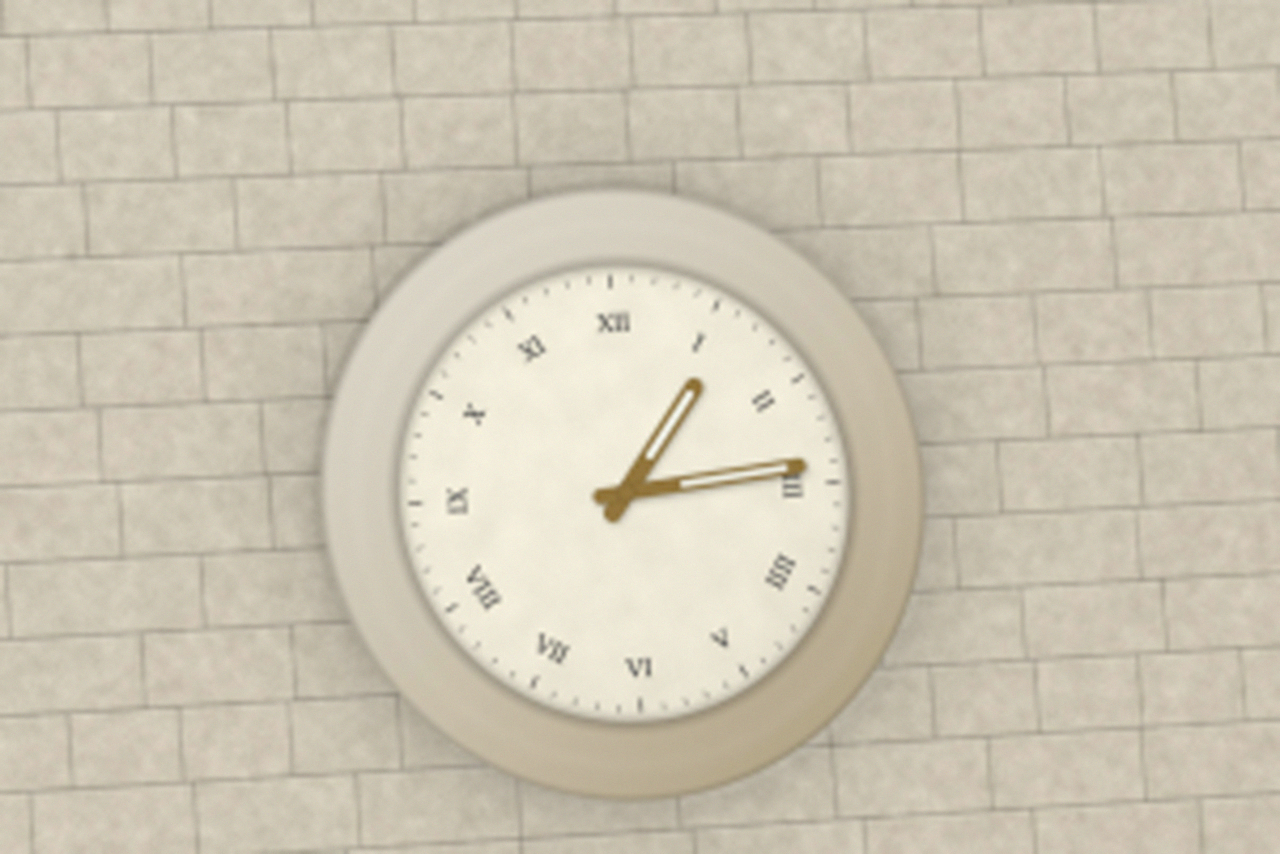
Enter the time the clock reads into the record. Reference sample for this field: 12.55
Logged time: 1.14
